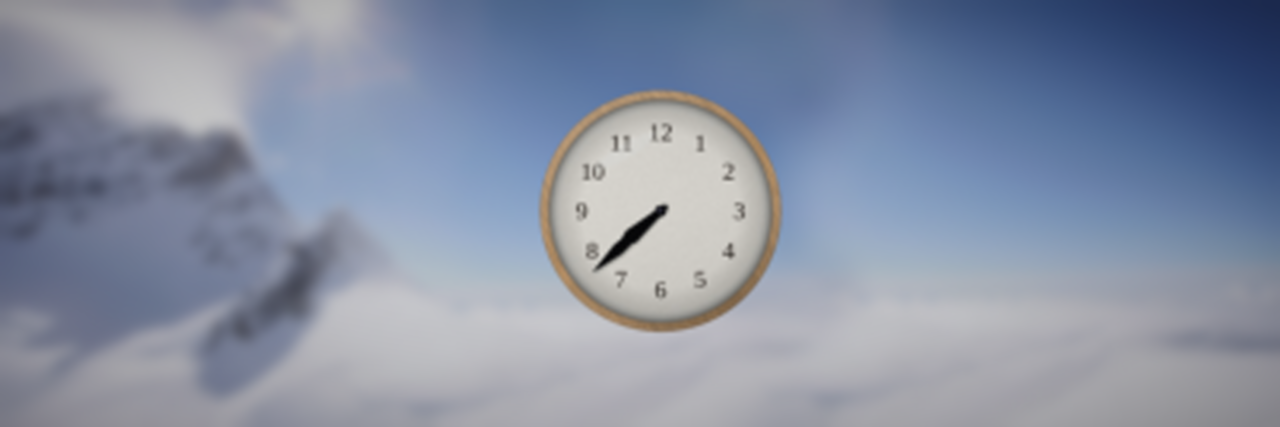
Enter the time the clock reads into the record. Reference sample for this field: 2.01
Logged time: 7.38
